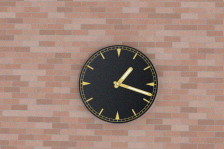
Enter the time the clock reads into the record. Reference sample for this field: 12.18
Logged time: 1.18
